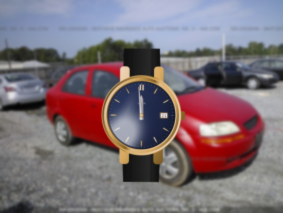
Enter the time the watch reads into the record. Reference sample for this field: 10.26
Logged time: 11.59
